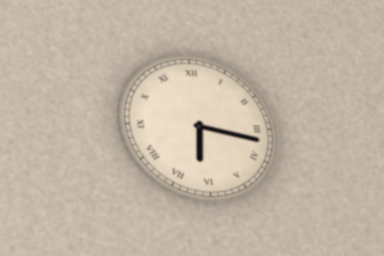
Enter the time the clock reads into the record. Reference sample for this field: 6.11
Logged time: 6.17
